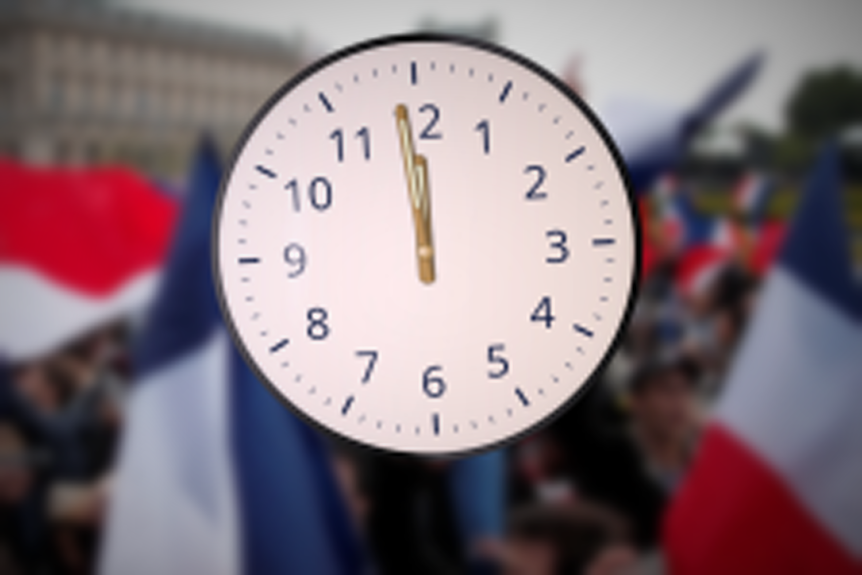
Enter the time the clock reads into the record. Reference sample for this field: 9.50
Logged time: 11.59
